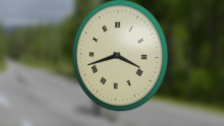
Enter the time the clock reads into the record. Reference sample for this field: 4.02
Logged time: 3.42
